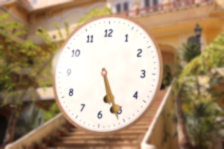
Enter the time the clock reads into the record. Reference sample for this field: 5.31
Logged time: 5.26
